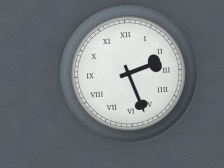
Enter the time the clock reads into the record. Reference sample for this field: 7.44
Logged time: 2.27
